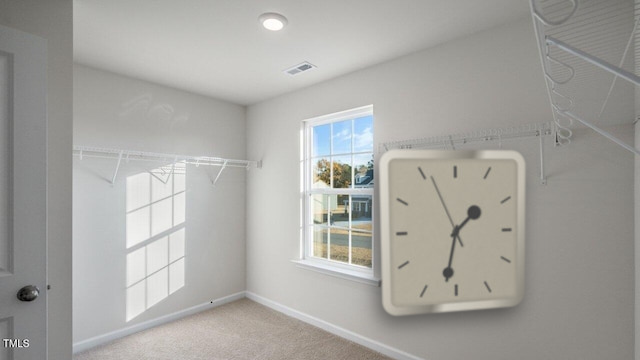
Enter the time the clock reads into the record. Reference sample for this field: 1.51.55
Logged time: 1.31.56
